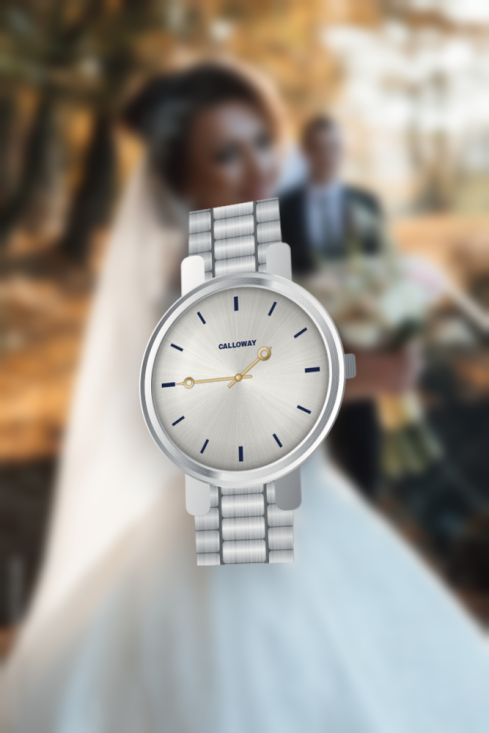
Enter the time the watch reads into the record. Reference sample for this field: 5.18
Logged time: 1.45
